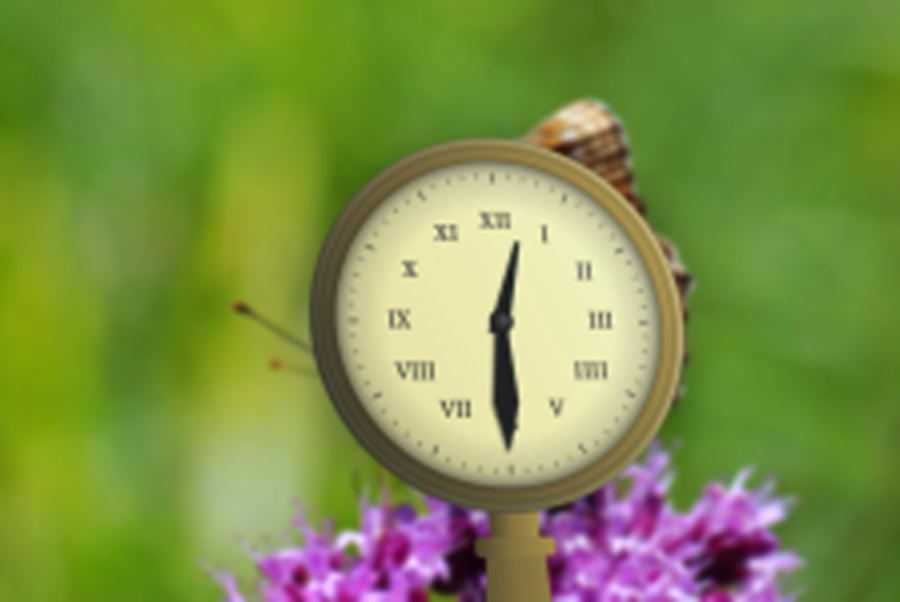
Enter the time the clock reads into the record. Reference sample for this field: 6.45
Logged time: 12.30
